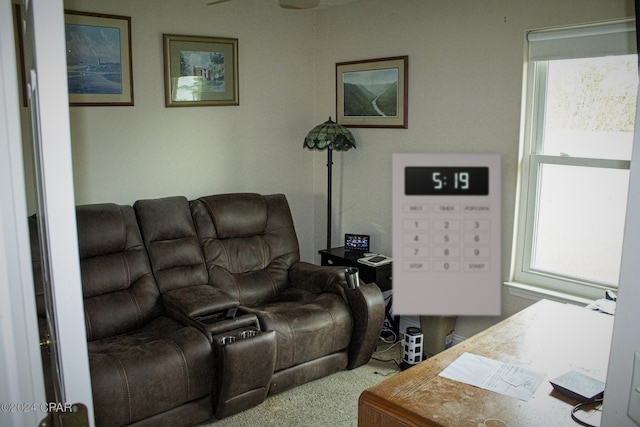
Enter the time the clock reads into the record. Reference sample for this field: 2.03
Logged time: 5.19
